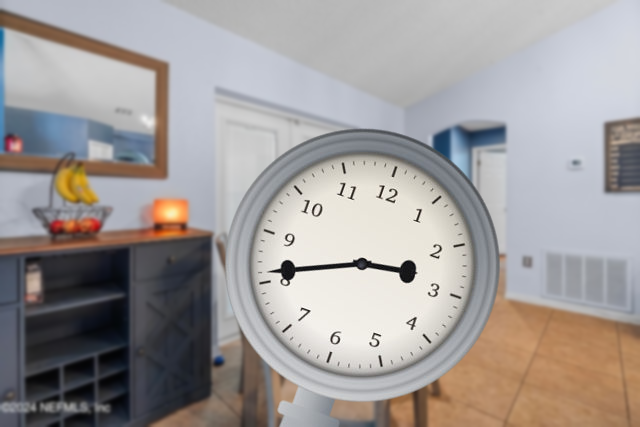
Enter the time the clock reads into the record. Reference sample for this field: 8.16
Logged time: 2.41
